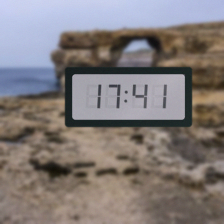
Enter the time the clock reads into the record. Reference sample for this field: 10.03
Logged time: 17.41
